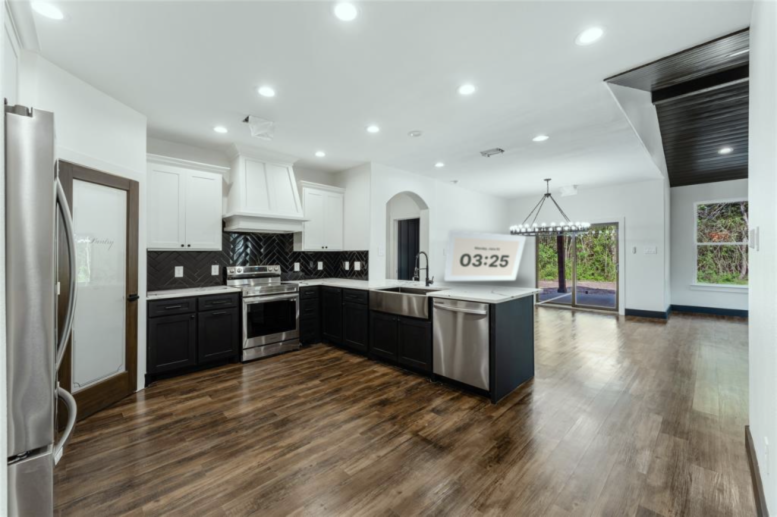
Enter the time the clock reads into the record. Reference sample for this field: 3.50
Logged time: 3.25
